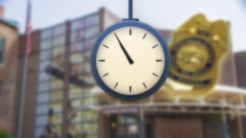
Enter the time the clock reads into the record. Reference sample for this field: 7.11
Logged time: 10.55
